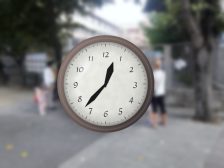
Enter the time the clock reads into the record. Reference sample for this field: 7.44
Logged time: 12.37
